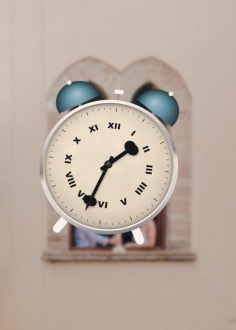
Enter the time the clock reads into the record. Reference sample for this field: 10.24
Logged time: 1.33
